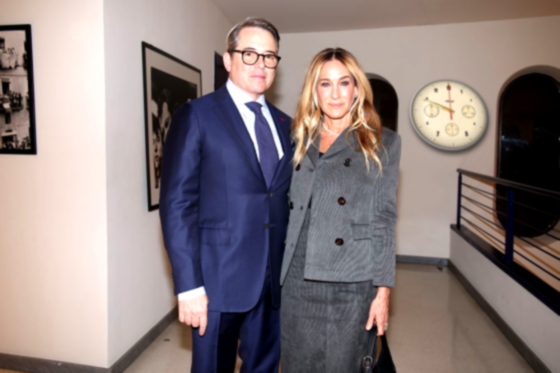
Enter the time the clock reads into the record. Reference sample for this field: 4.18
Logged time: 9.49
